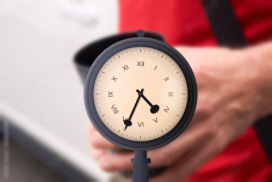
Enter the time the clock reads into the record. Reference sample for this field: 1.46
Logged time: 4.34
